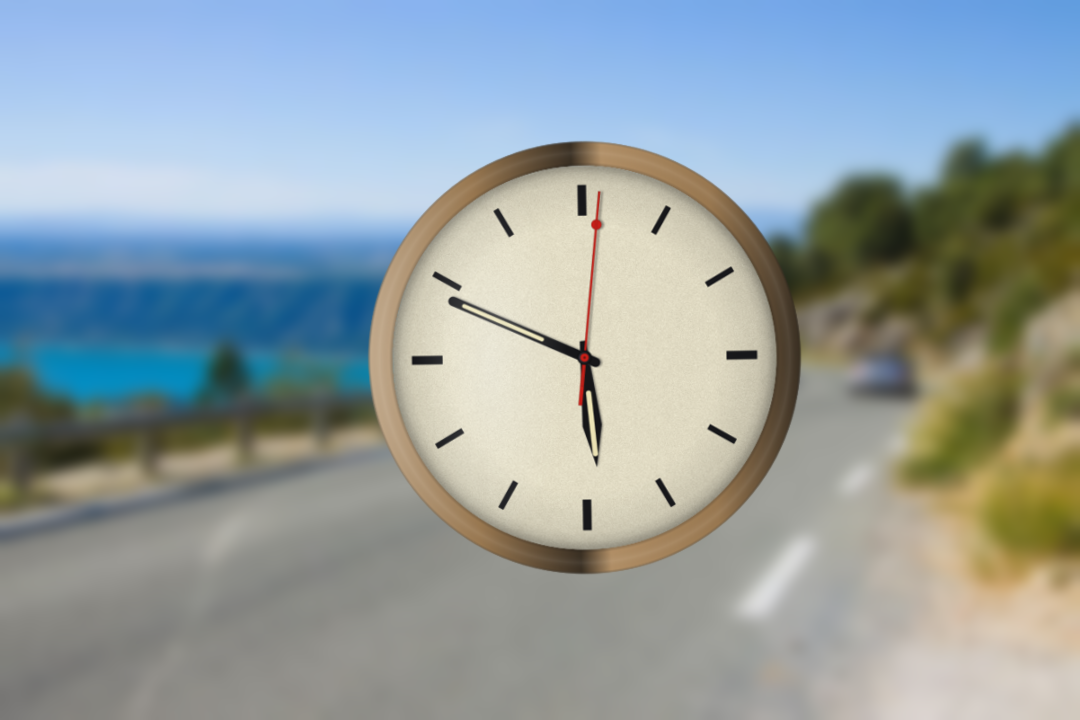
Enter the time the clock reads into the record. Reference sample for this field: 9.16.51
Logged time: 5.49.01
